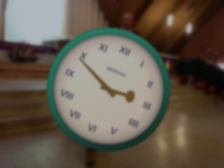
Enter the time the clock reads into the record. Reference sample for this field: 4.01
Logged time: 2.49
